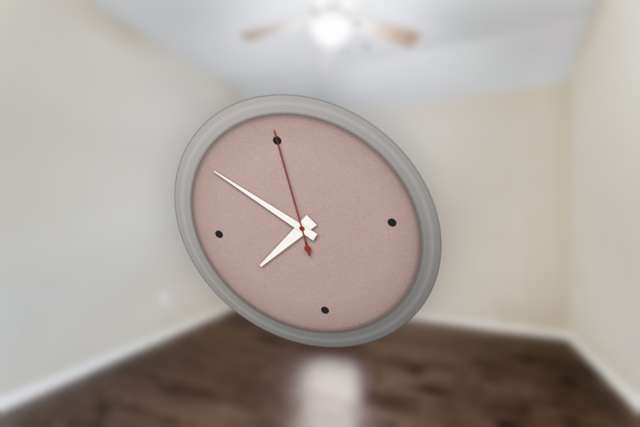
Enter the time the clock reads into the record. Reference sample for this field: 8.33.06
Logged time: 7.52.00
